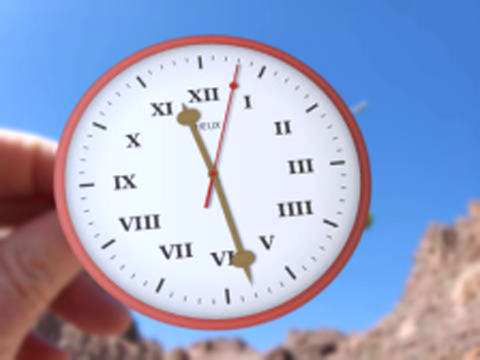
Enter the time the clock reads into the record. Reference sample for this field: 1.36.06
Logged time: 11.28.03
